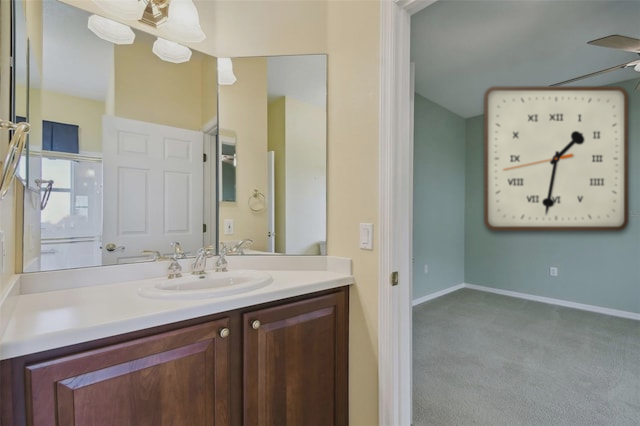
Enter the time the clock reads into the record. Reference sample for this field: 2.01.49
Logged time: 1.31.43
